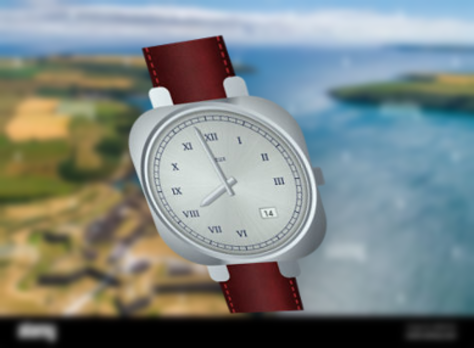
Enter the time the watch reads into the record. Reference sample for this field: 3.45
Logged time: 7.58
